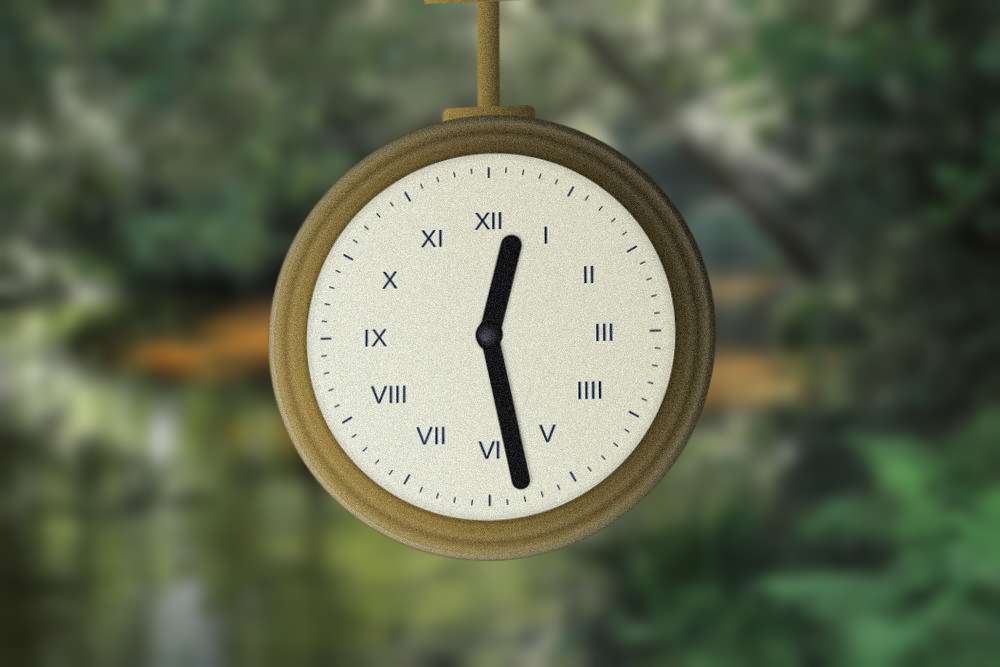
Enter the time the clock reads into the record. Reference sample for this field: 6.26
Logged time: 12.28
